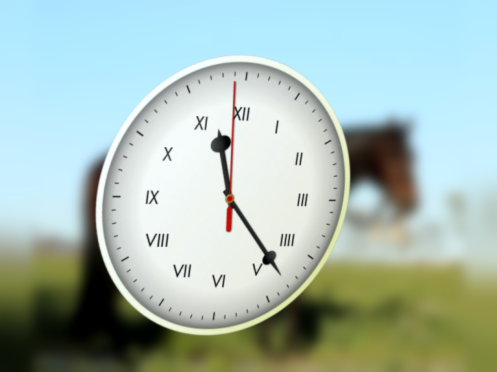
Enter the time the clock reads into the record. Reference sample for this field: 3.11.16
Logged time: 11.22.59
